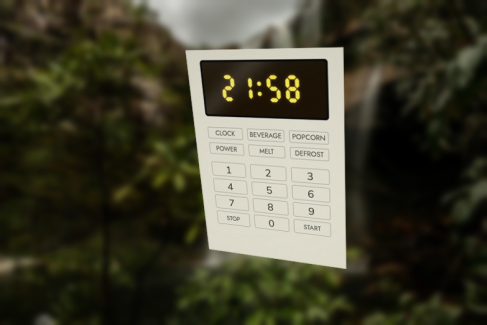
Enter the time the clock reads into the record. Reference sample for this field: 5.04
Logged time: 21.58
